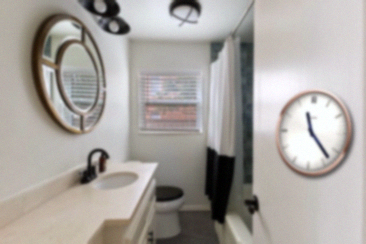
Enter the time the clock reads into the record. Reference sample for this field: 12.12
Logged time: 11.23
